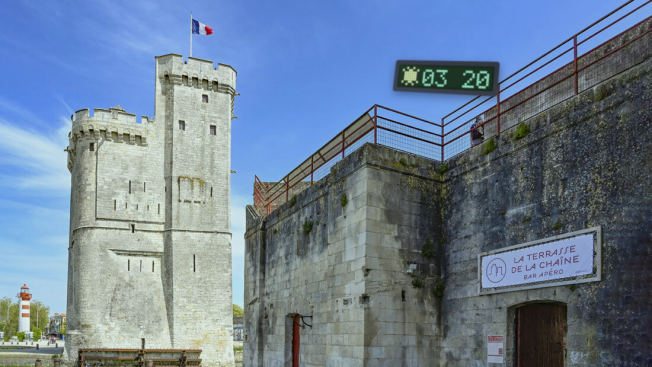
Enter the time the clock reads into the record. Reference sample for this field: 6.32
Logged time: 3.20
